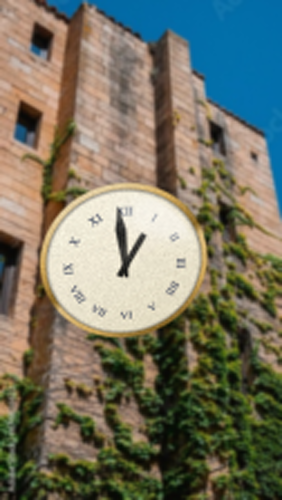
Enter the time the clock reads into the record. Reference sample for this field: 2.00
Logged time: 12.59
